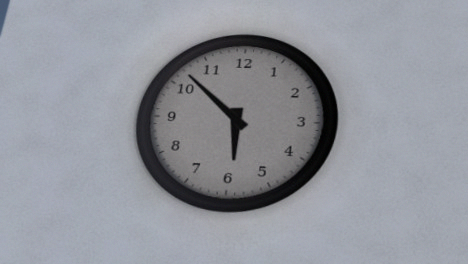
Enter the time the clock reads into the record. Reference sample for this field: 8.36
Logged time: 5.52
